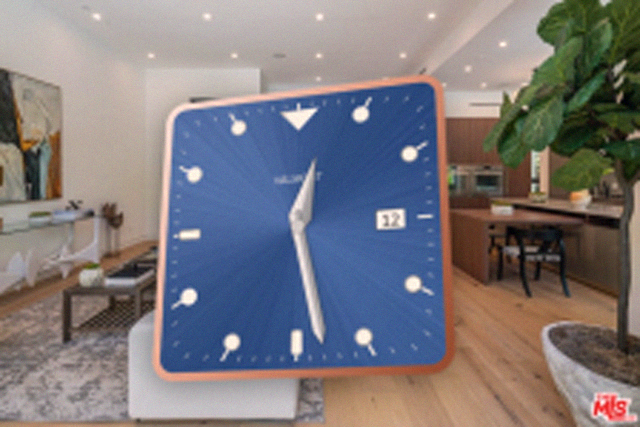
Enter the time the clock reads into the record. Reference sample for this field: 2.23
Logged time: 12.28
